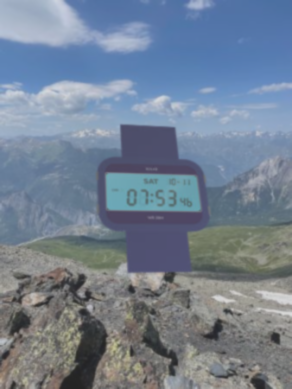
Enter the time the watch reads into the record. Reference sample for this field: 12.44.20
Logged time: 7.53.46
